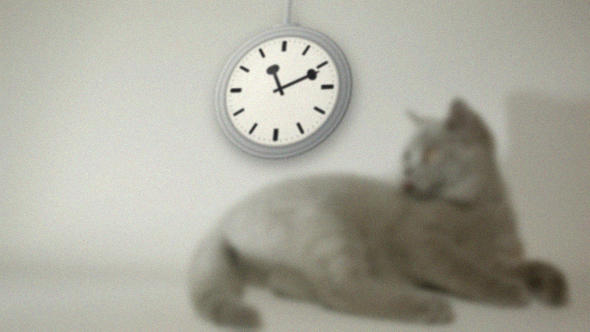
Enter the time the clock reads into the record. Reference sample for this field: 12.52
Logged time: 11.11
